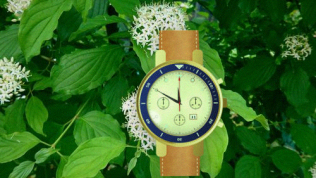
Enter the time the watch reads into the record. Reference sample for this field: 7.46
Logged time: 11.50
